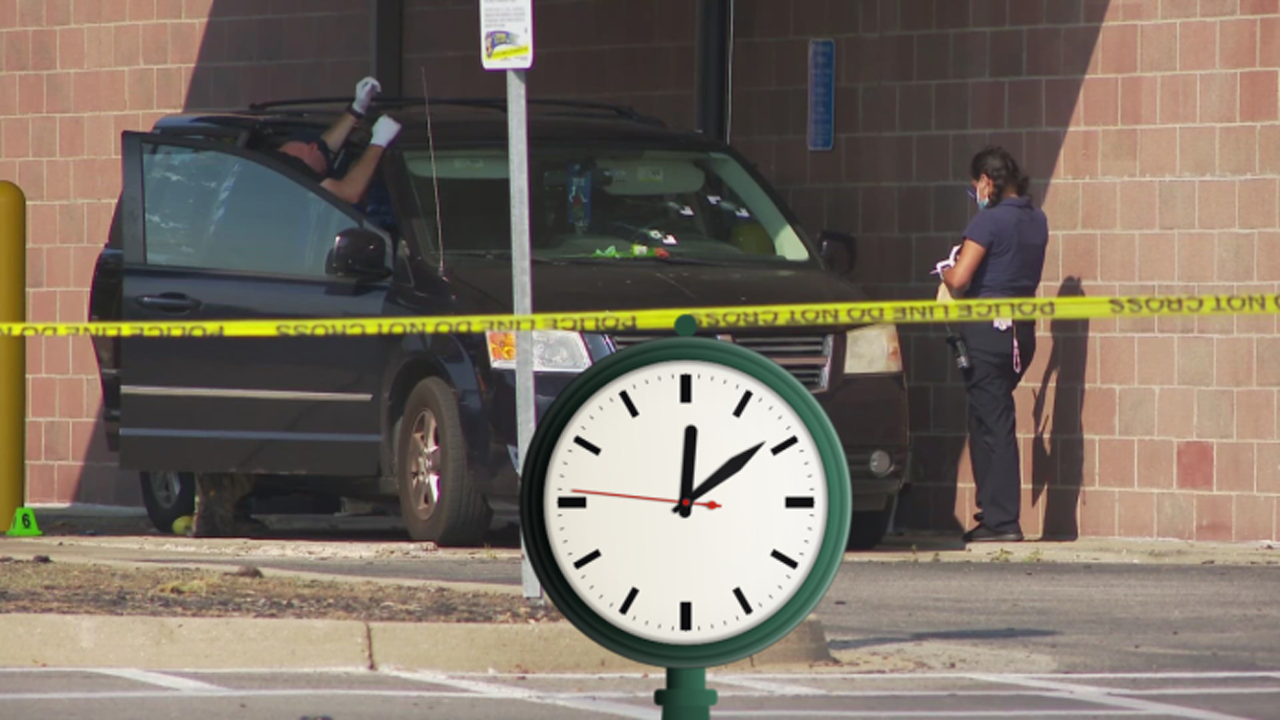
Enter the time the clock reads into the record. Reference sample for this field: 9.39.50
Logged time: 12.08.46
